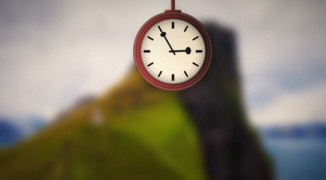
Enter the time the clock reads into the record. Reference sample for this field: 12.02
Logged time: 2.55
